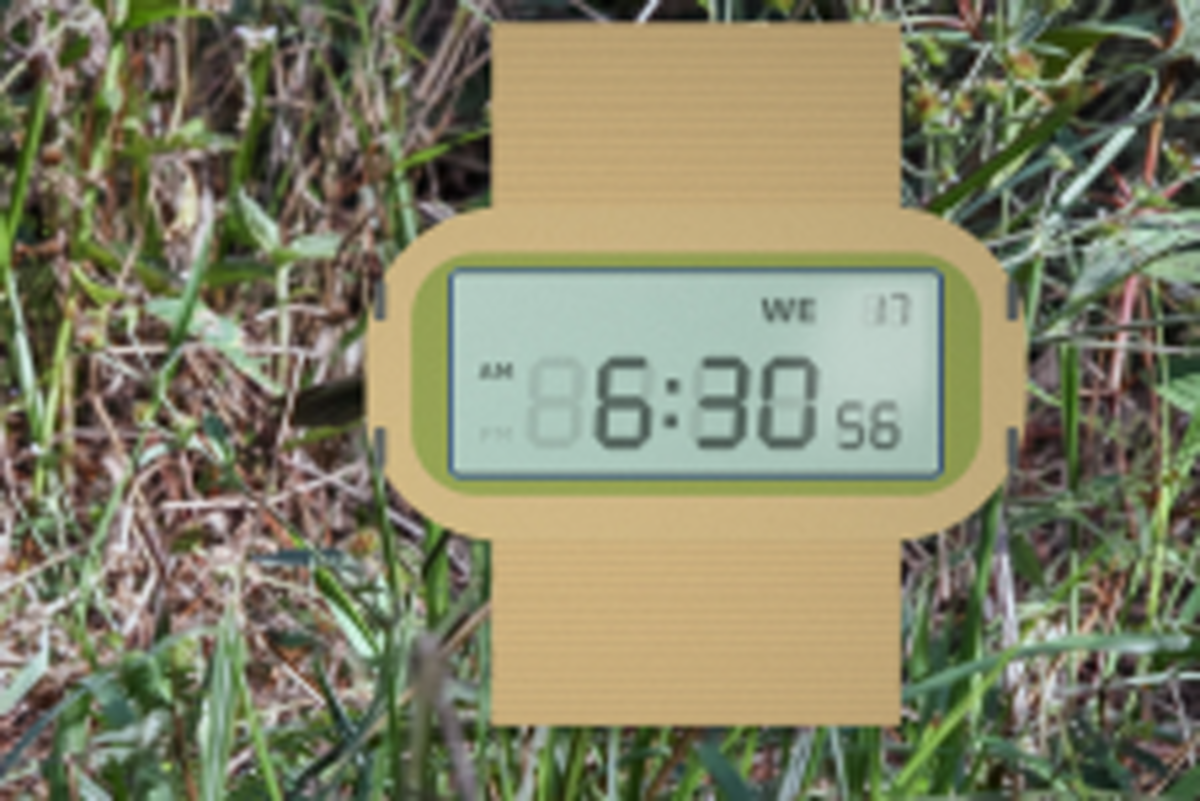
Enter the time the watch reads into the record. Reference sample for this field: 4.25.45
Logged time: 6.30.56
